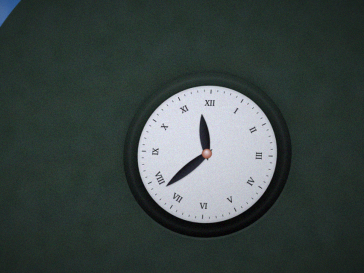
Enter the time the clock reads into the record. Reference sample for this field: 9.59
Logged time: 11.38
